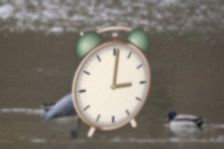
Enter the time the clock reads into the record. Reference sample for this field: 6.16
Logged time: 3.01
